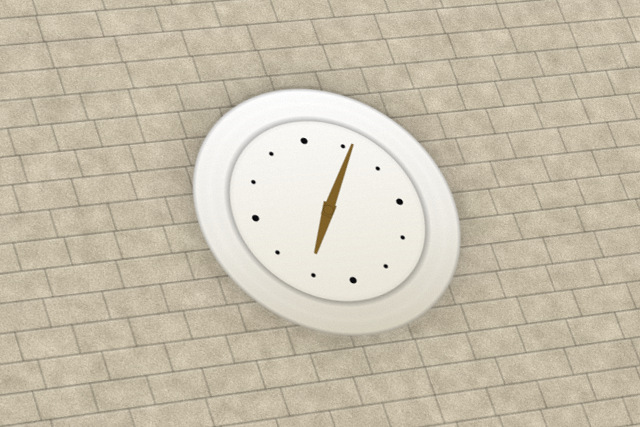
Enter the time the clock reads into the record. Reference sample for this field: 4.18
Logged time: 7.06
